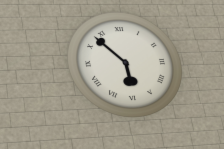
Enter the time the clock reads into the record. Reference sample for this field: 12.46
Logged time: 5.53
